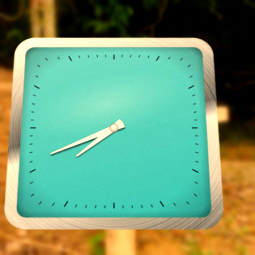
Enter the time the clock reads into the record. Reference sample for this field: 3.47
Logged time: 7.41
